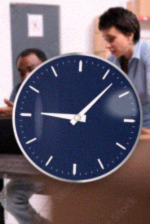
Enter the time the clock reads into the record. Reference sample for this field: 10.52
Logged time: 9.07
